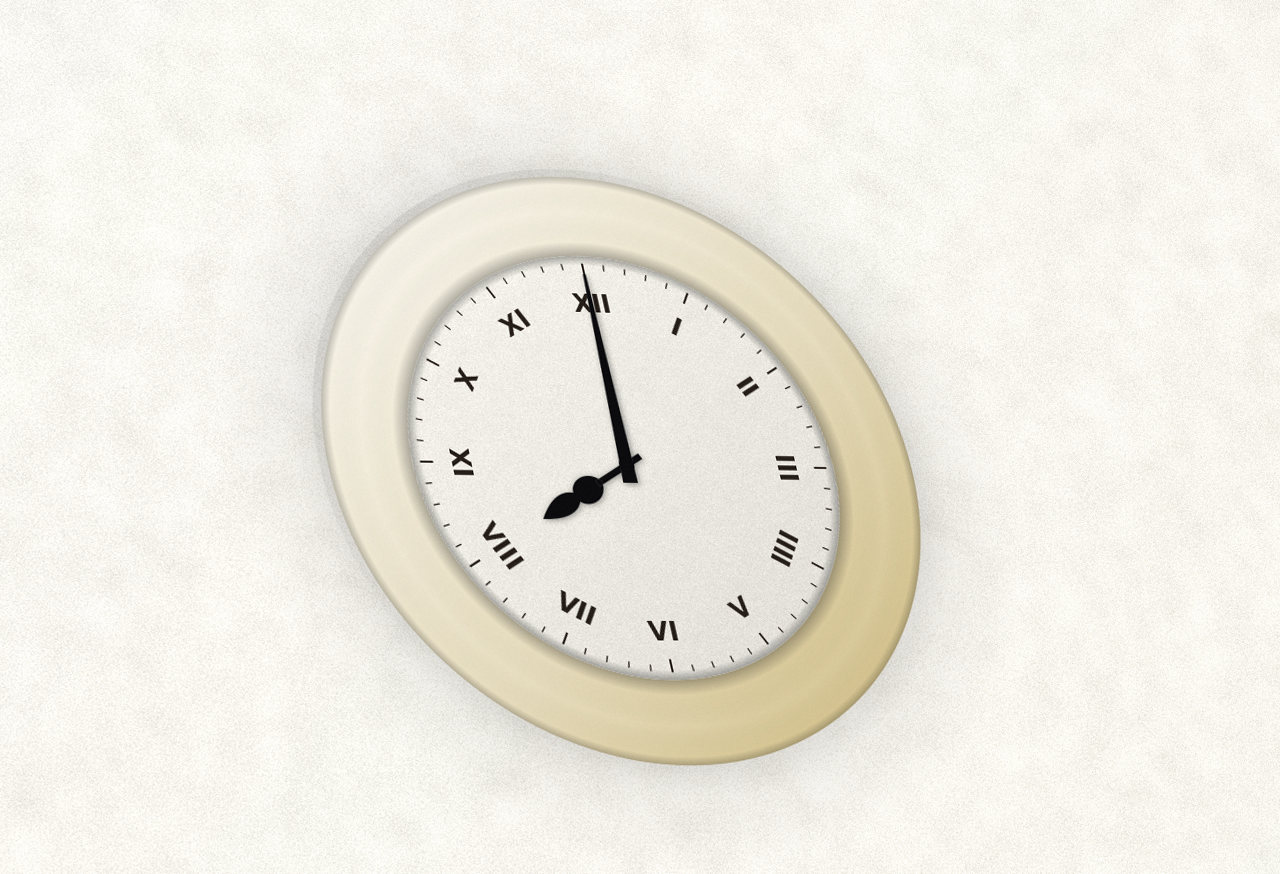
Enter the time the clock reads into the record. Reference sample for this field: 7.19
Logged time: 8.00
